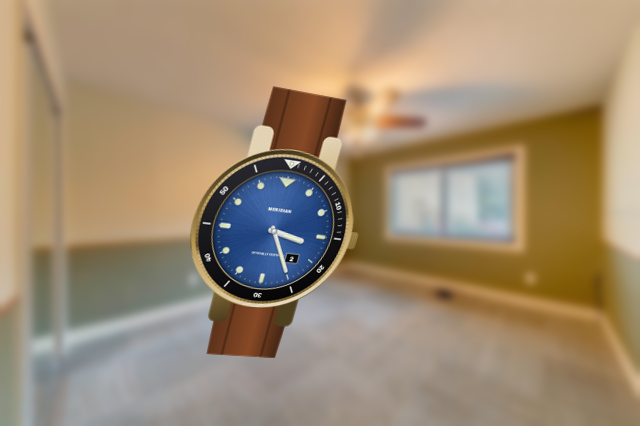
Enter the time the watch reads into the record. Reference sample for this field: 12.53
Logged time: 3.25
